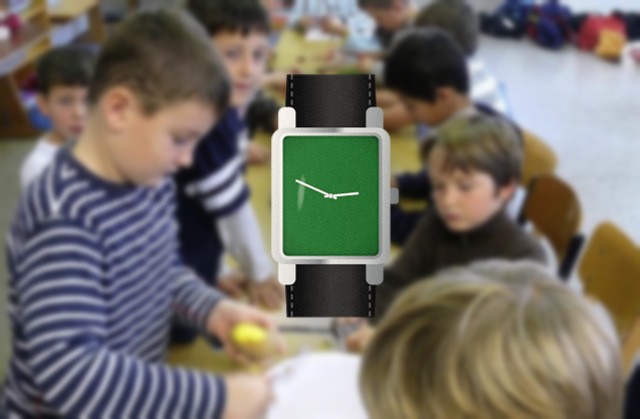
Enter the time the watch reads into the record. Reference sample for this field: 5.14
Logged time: 2.49
